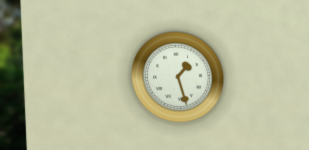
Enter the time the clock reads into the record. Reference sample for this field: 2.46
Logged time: 1.28
